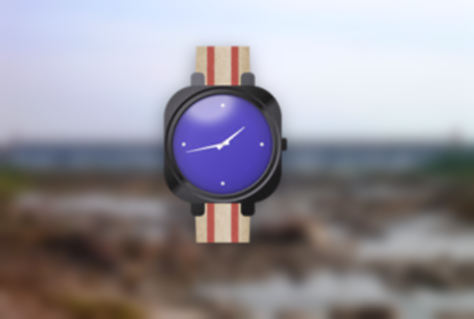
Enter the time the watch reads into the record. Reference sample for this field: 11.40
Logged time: 1.43
